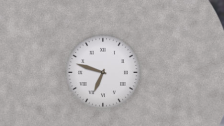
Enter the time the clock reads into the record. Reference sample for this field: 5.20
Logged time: 6.48
